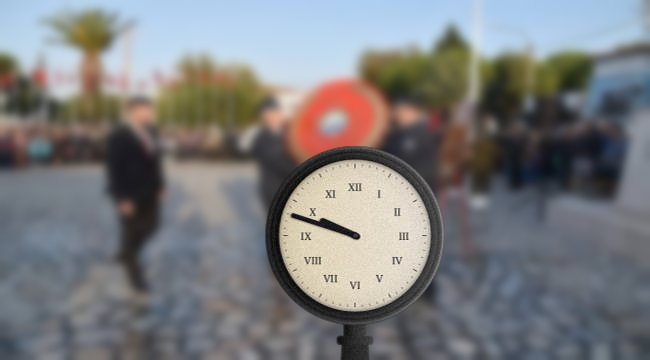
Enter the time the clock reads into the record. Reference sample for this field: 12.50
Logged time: 9.48
